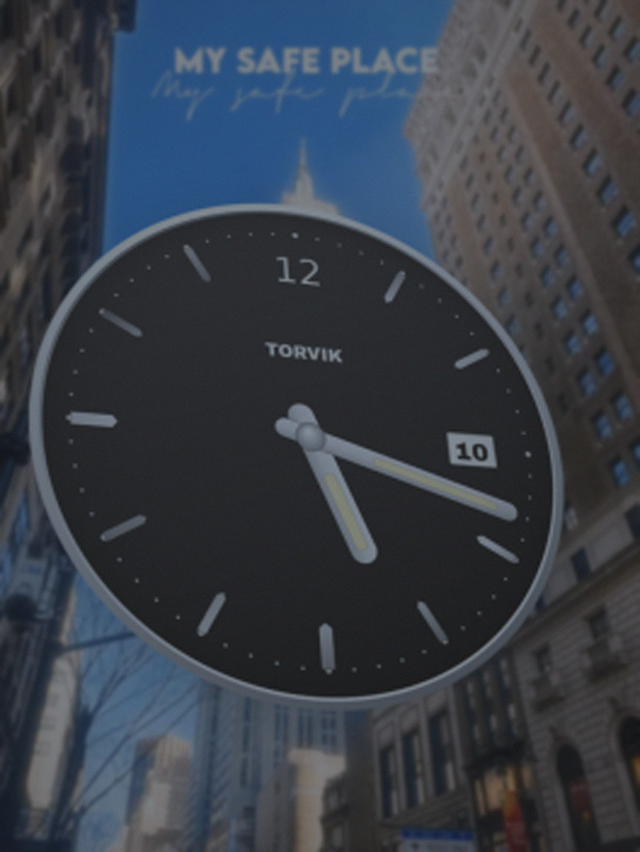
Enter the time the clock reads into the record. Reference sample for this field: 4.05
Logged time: 5.18
